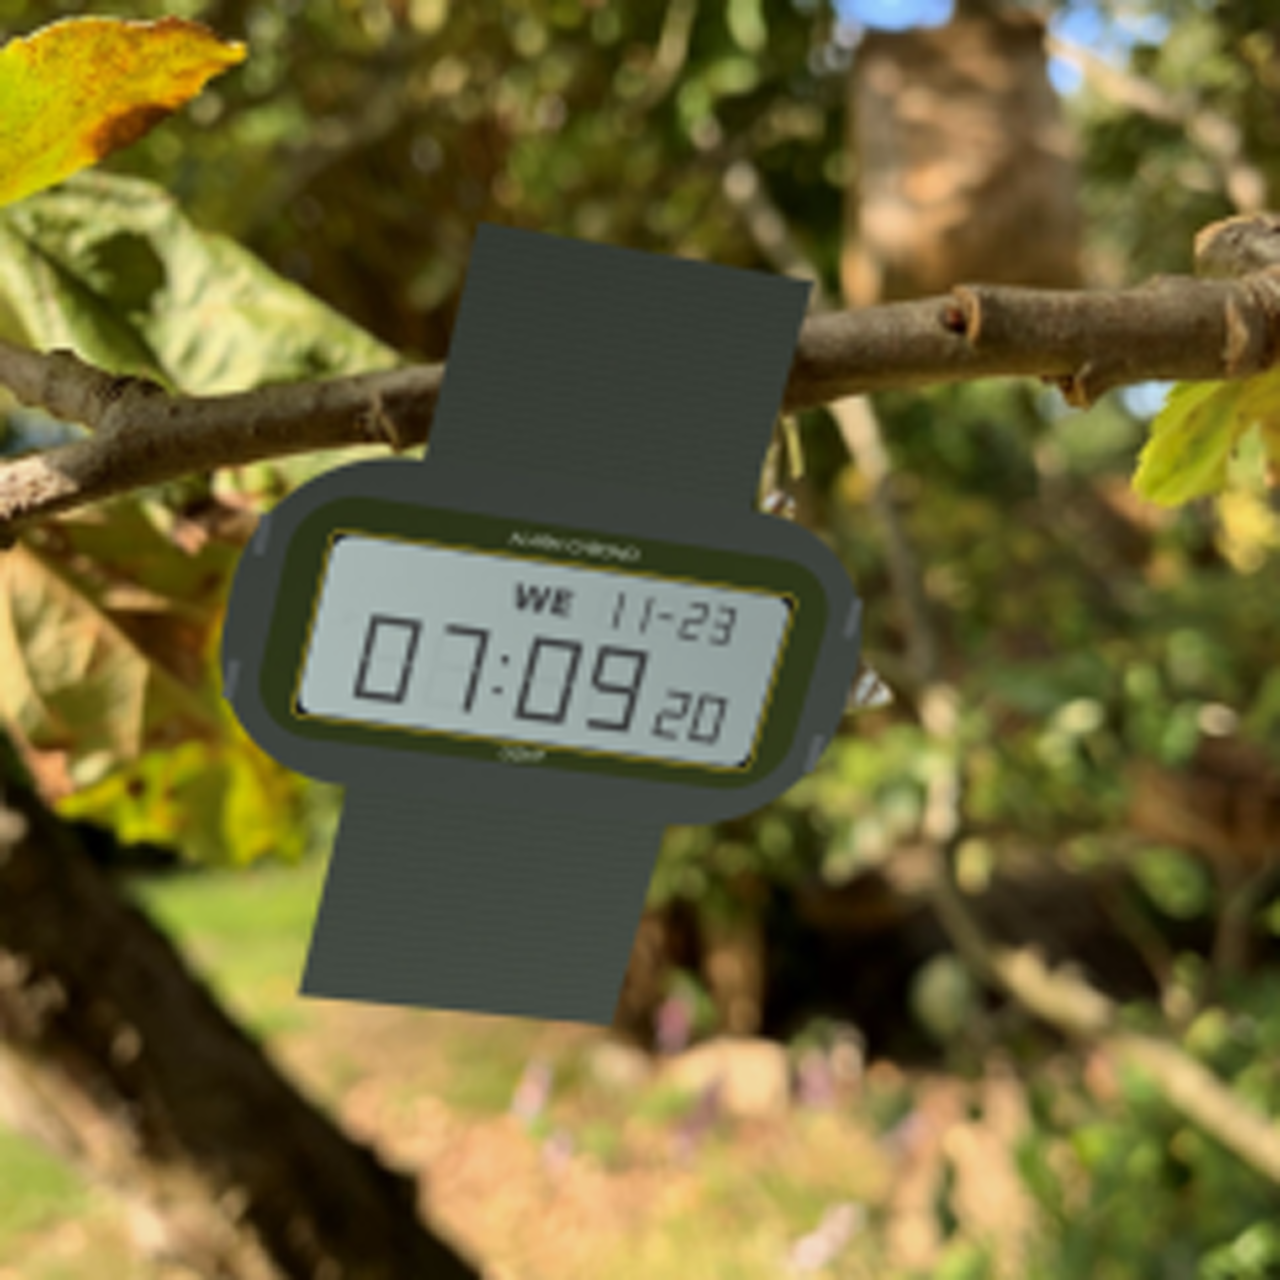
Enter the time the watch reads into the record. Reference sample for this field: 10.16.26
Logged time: 7.09.20
